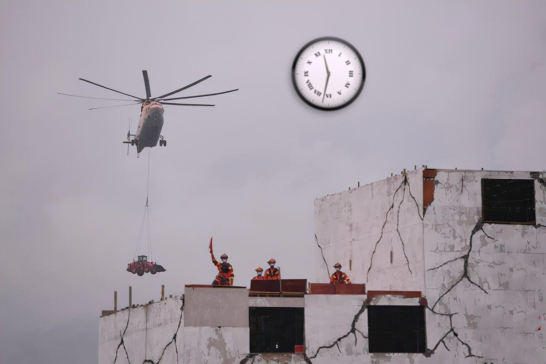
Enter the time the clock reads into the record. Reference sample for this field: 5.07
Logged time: 11.32
